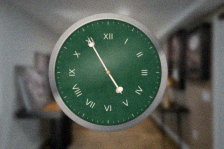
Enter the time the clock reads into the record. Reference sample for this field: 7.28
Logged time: 4.55
